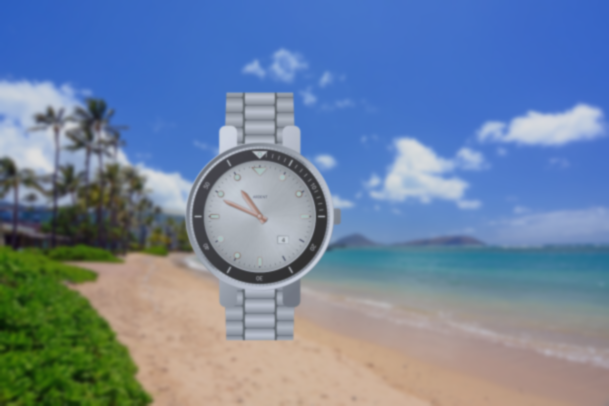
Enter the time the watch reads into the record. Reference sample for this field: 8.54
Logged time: 10.49
